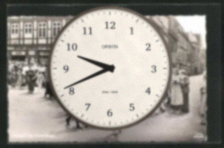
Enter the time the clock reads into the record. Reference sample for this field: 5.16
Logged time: 9.41
